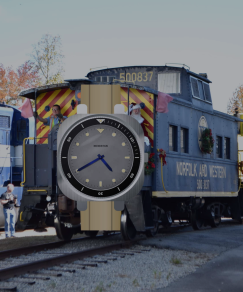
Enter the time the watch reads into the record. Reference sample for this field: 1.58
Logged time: 4.40
